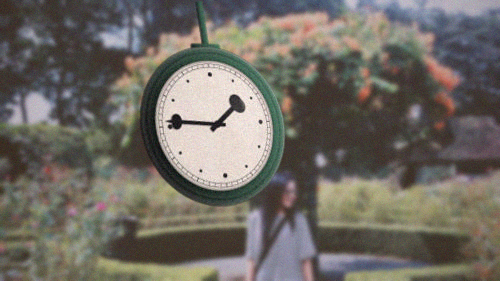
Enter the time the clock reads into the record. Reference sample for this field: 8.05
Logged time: 1.46
